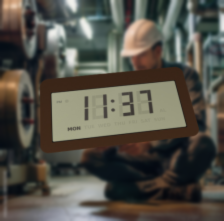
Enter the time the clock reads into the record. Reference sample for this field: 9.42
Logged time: 11.37
